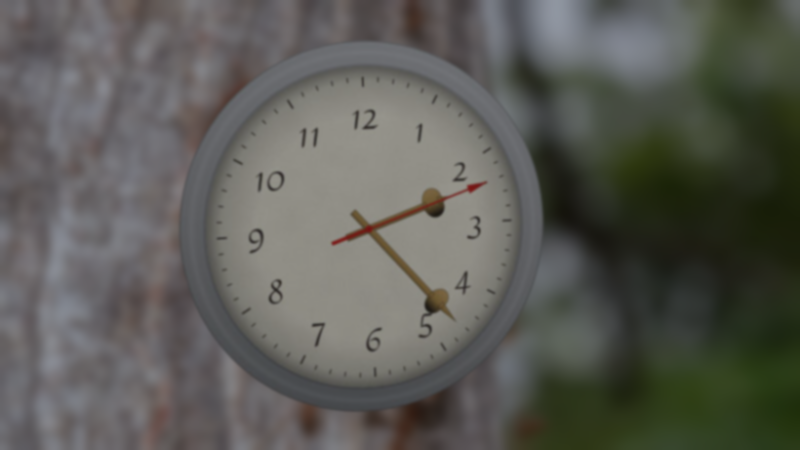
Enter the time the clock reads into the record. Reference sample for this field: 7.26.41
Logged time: 2.23.12
